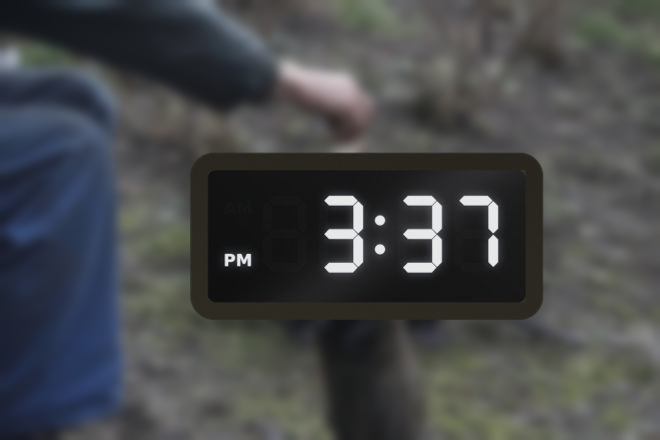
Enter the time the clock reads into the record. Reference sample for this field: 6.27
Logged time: 3.37
